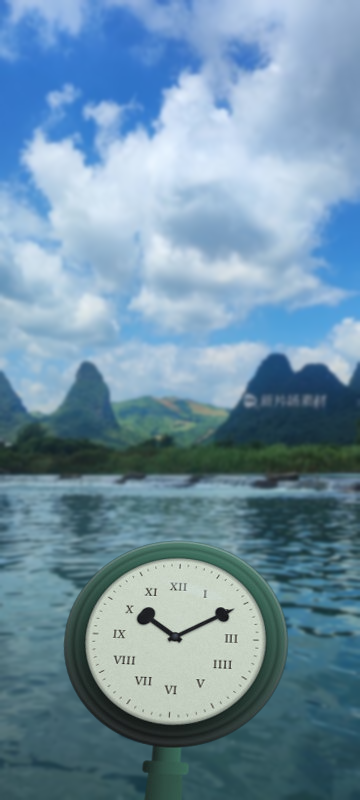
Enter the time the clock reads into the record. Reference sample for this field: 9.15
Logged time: 10.10
